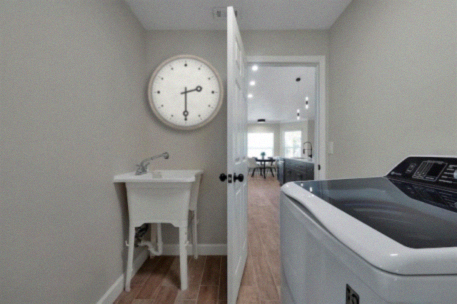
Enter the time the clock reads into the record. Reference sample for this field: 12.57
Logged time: 2.30
